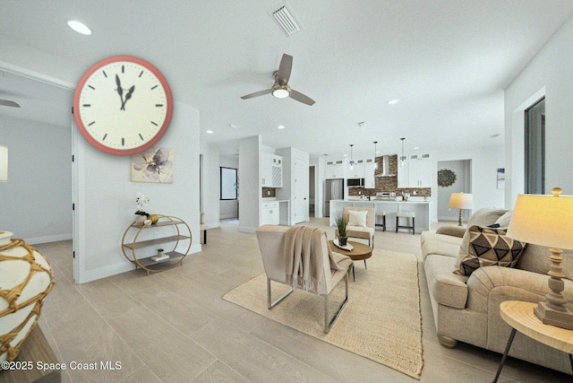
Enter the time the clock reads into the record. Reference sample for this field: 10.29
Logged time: 12.58
